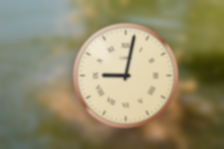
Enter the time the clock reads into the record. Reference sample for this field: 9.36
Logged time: 9.02
